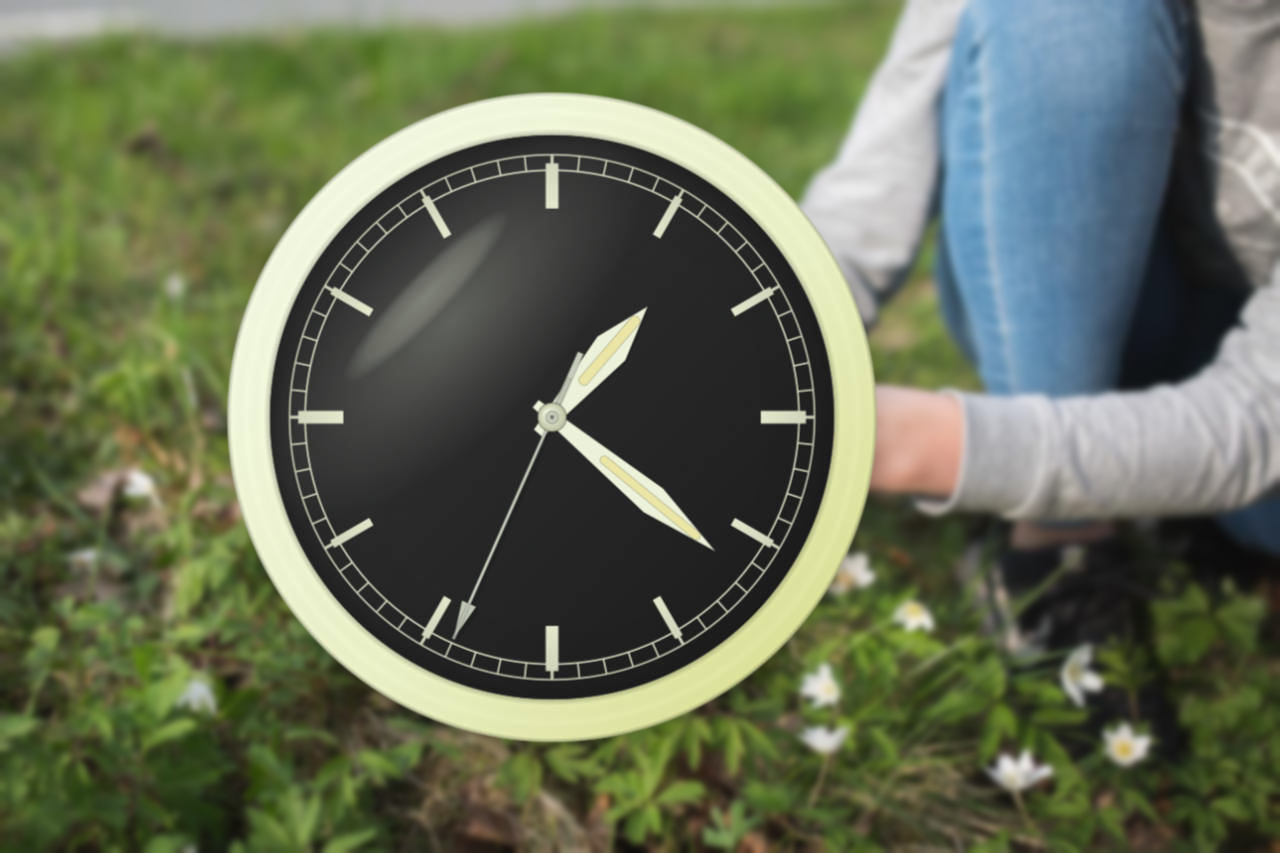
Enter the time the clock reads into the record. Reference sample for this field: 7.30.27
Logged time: 1.21.34
